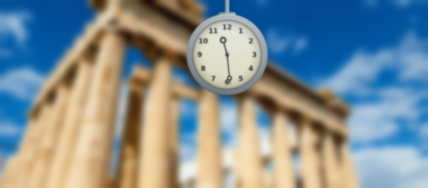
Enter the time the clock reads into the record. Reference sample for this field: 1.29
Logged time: 11.29
